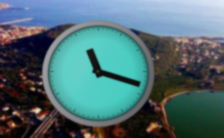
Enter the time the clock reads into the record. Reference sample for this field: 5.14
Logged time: 11.18
